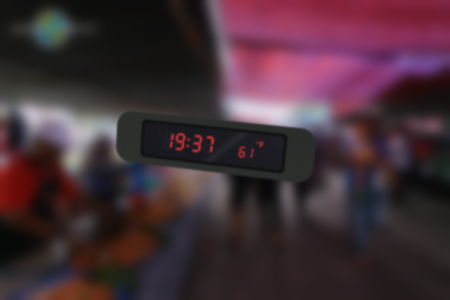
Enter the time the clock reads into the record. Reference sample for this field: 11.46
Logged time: 19.37
